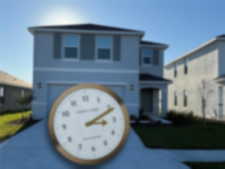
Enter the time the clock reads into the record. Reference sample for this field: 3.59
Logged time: 3.11
